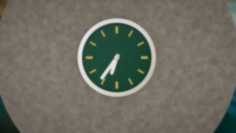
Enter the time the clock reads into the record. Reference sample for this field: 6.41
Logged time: 6.36
